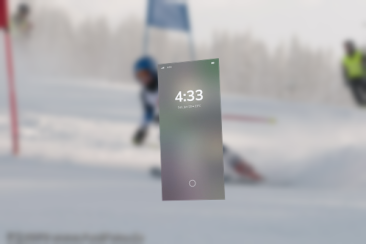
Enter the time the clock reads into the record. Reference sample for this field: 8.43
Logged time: 4.33
